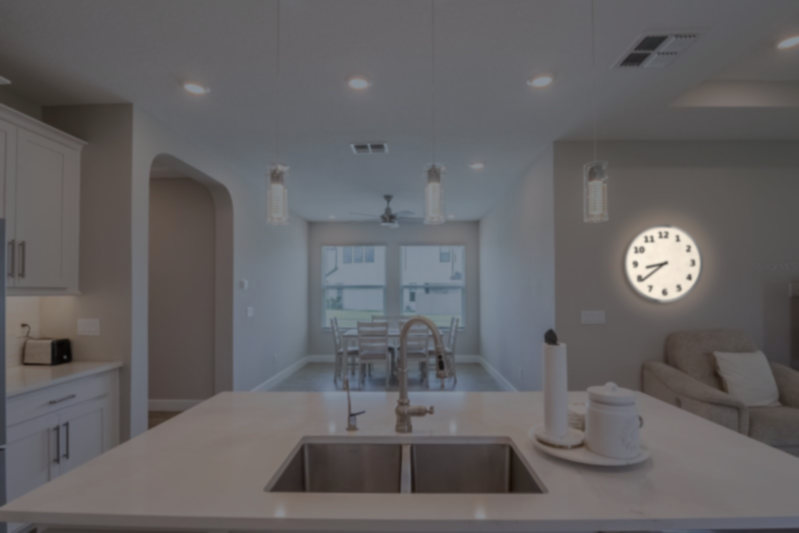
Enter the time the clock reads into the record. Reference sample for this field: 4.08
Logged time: 8.39
